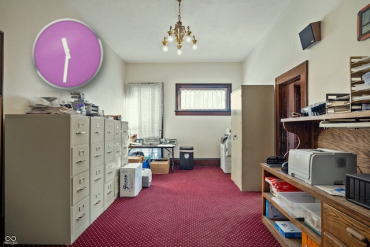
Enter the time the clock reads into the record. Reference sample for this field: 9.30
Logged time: 11.31
